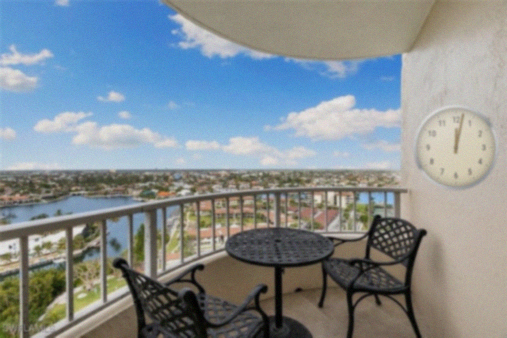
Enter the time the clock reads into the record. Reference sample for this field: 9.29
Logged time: 12.02
